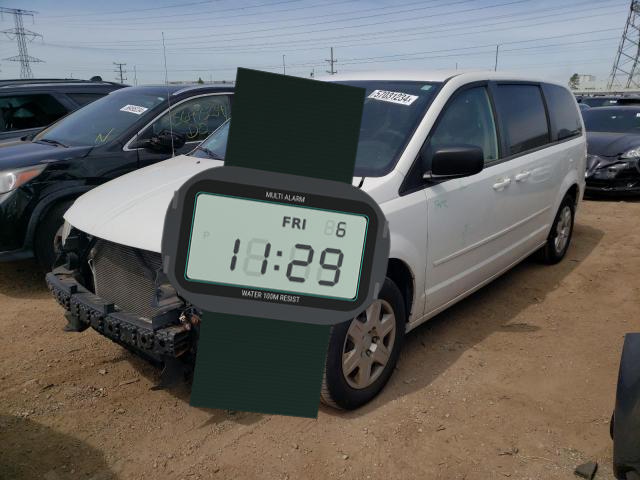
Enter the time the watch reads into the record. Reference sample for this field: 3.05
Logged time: 11.29
